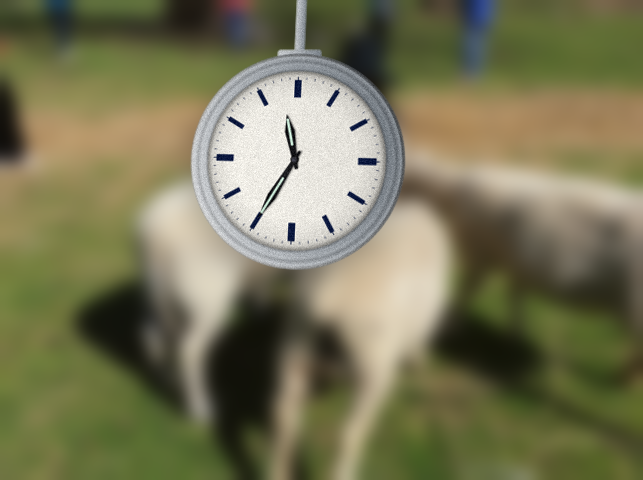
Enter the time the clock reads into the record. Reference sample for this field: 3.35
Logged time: 11.35
